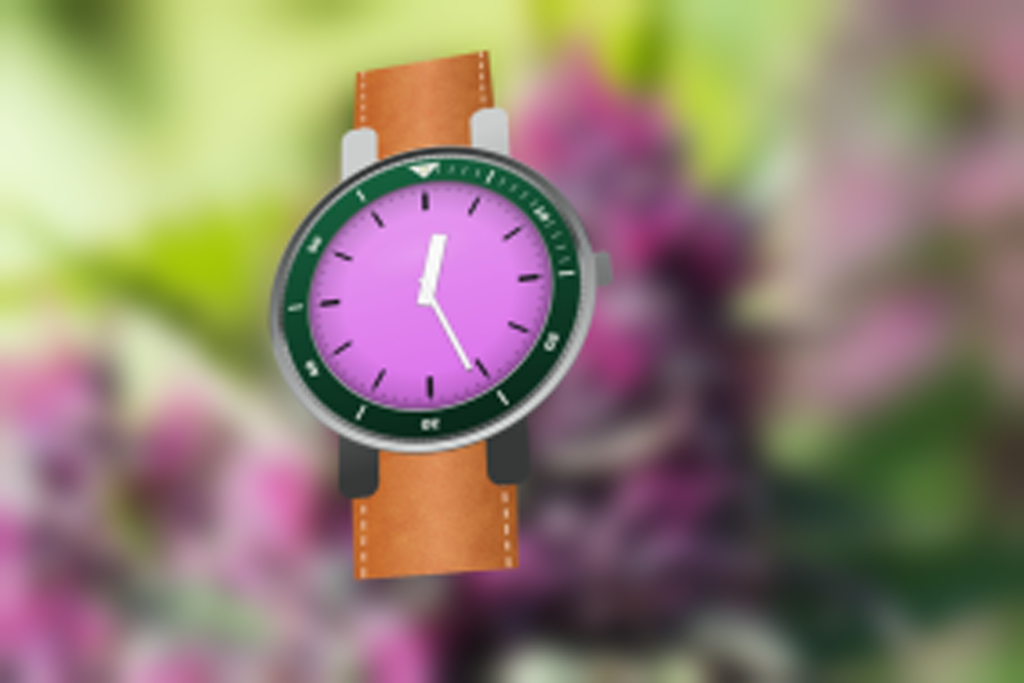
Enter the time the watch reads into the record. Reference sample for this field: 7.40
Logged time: 12.26
